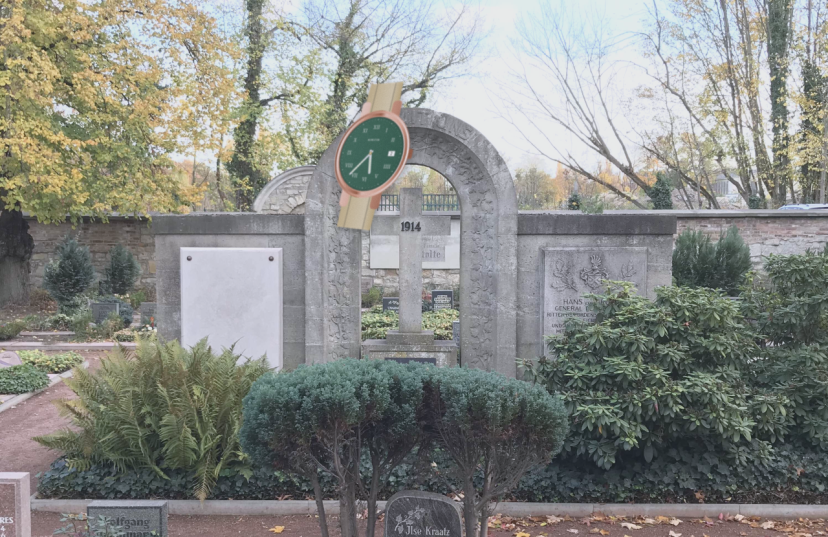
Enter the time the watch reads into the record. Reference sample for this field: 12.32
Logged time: 5.37
